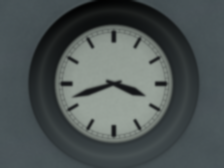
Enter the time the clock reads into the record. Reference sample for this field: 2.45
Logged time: 3.42
